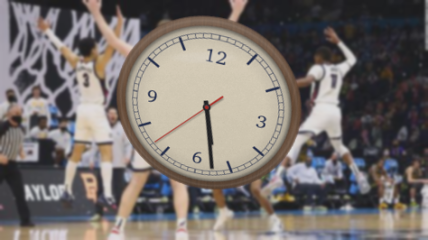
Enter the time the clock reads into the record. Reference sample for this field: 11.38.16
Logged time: 5.27.37
